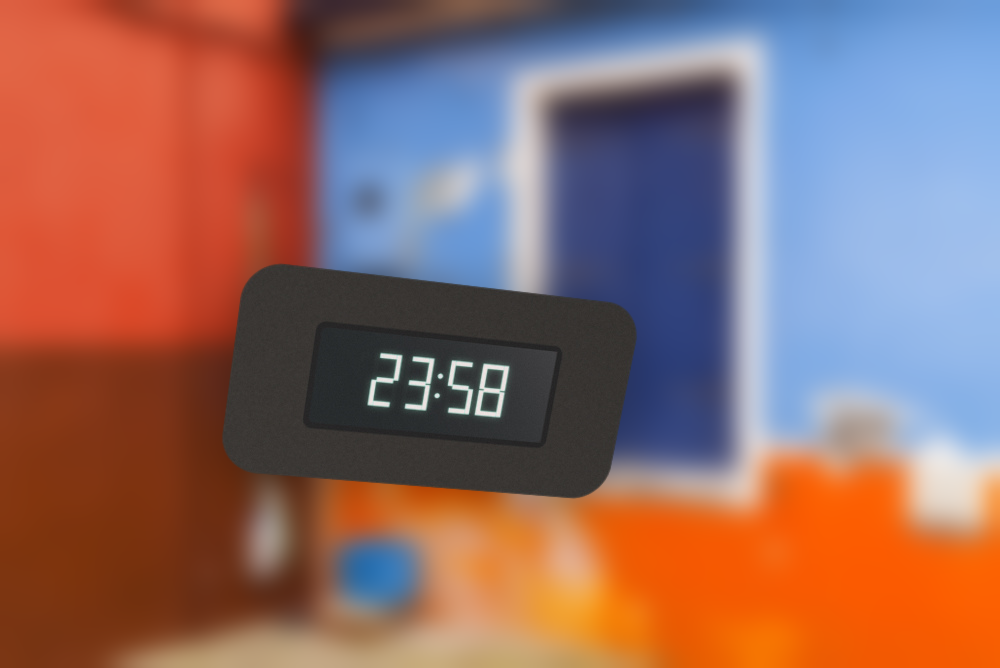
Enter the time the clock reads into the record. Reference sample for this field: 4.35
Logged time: 23.58
